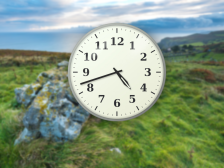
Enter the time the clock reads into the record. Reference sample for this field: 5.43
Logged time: 4.42
